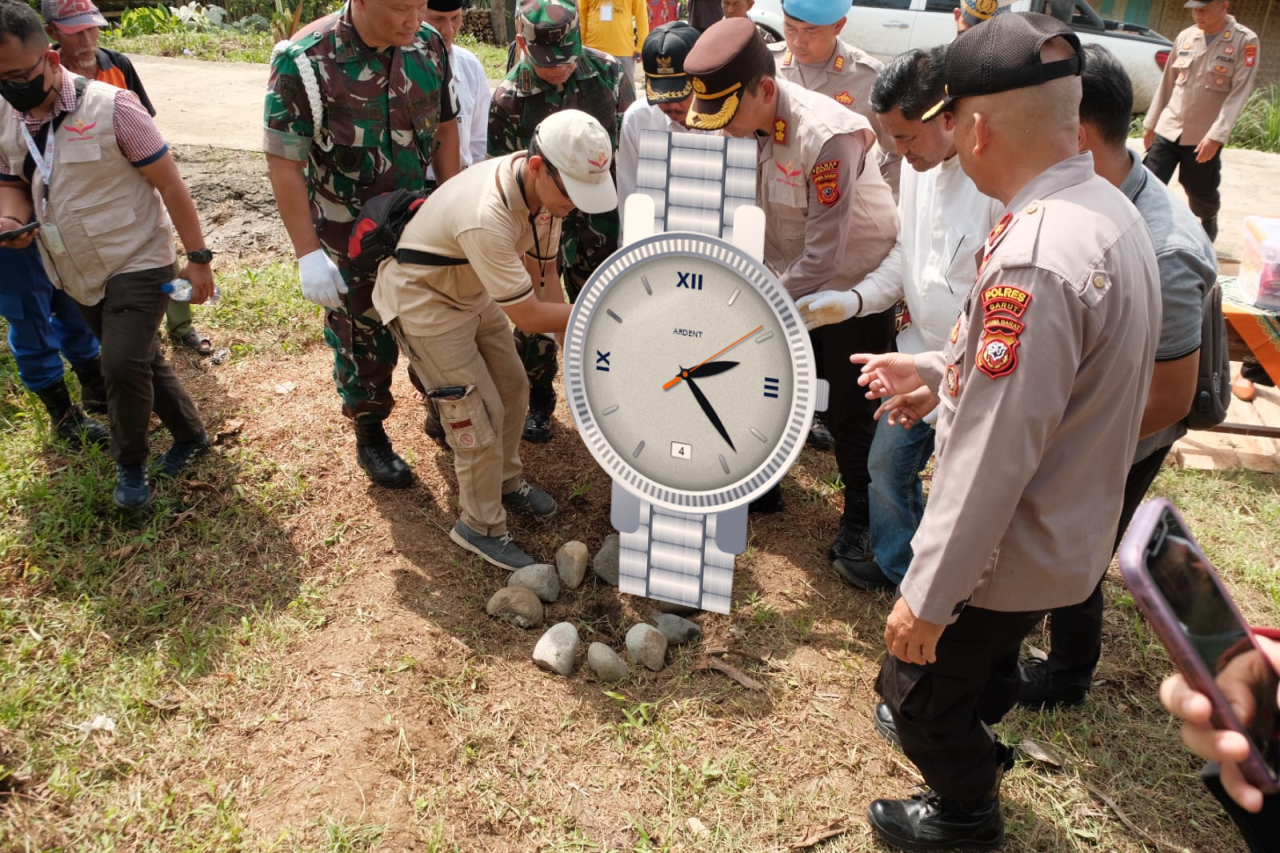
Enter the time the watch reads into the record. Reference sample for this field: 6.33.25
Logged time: 2.23.09
